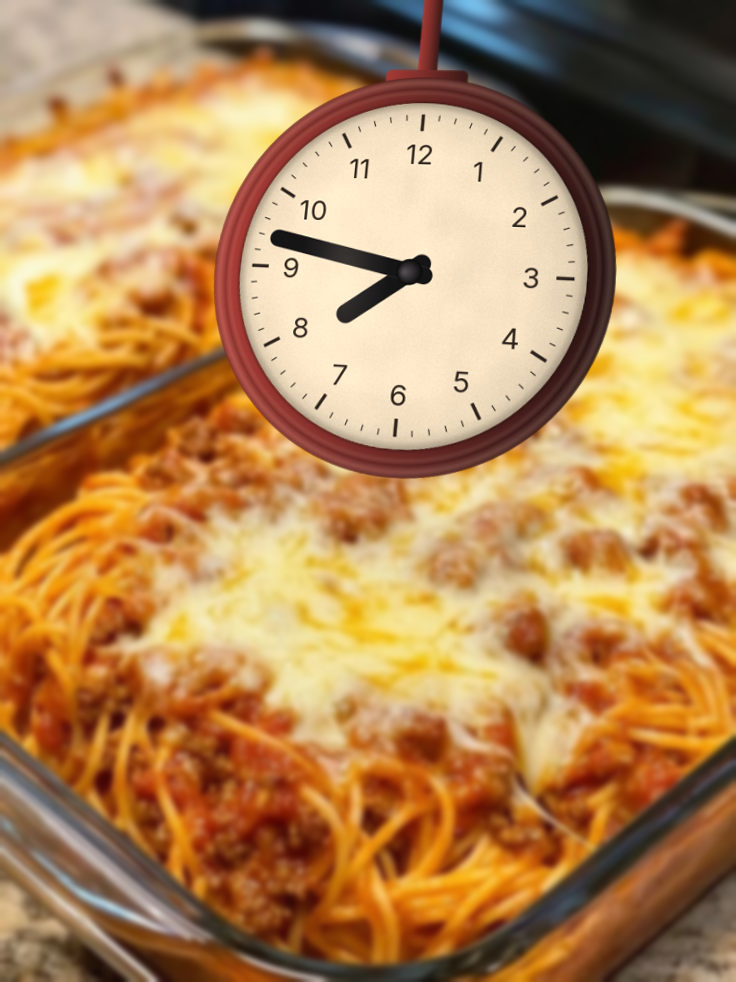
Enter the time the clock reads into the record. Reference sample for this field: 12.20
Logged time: 7.47
